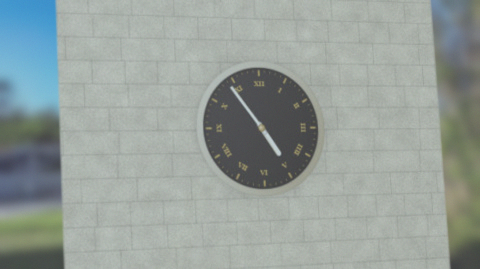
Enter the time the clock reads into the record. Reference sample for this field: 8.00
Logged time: 4.54
